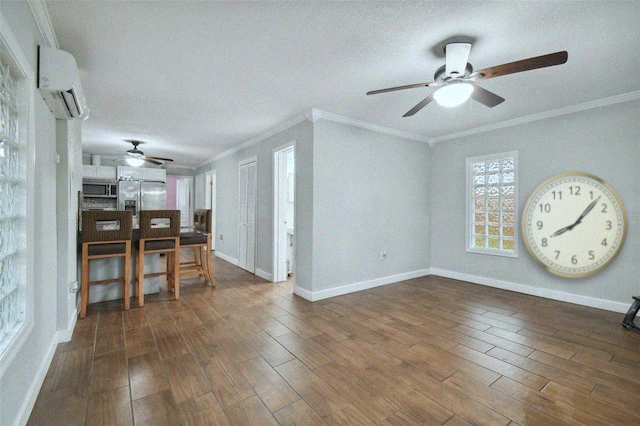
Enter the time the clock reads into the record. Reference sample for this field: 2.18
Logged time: 8.07
